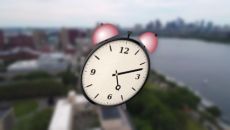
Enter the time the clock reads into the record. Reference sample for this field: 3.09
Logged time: 5.12
